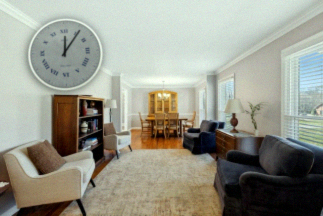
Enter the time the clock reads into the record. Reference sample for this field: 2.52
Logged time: 12.06
